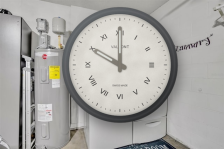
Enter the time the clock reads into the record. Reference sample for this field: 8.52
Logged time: 10.00
